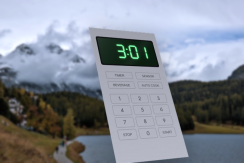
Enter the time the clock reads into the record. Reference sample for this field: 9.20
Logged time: 3.01
